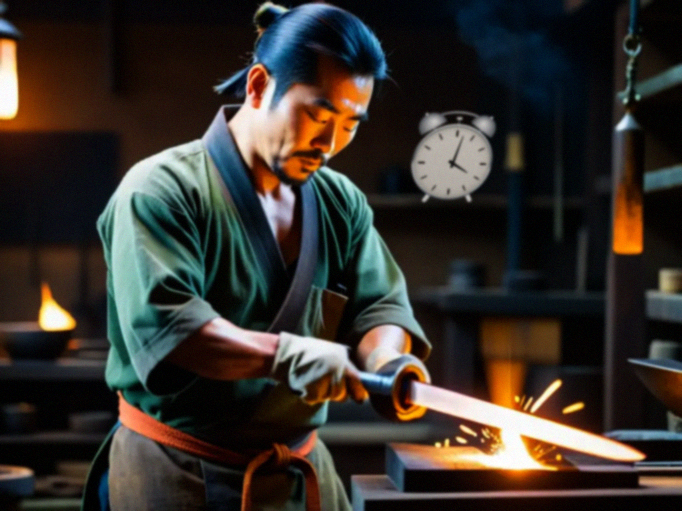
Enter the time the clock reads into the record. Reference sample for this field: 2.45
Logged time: 4.02
